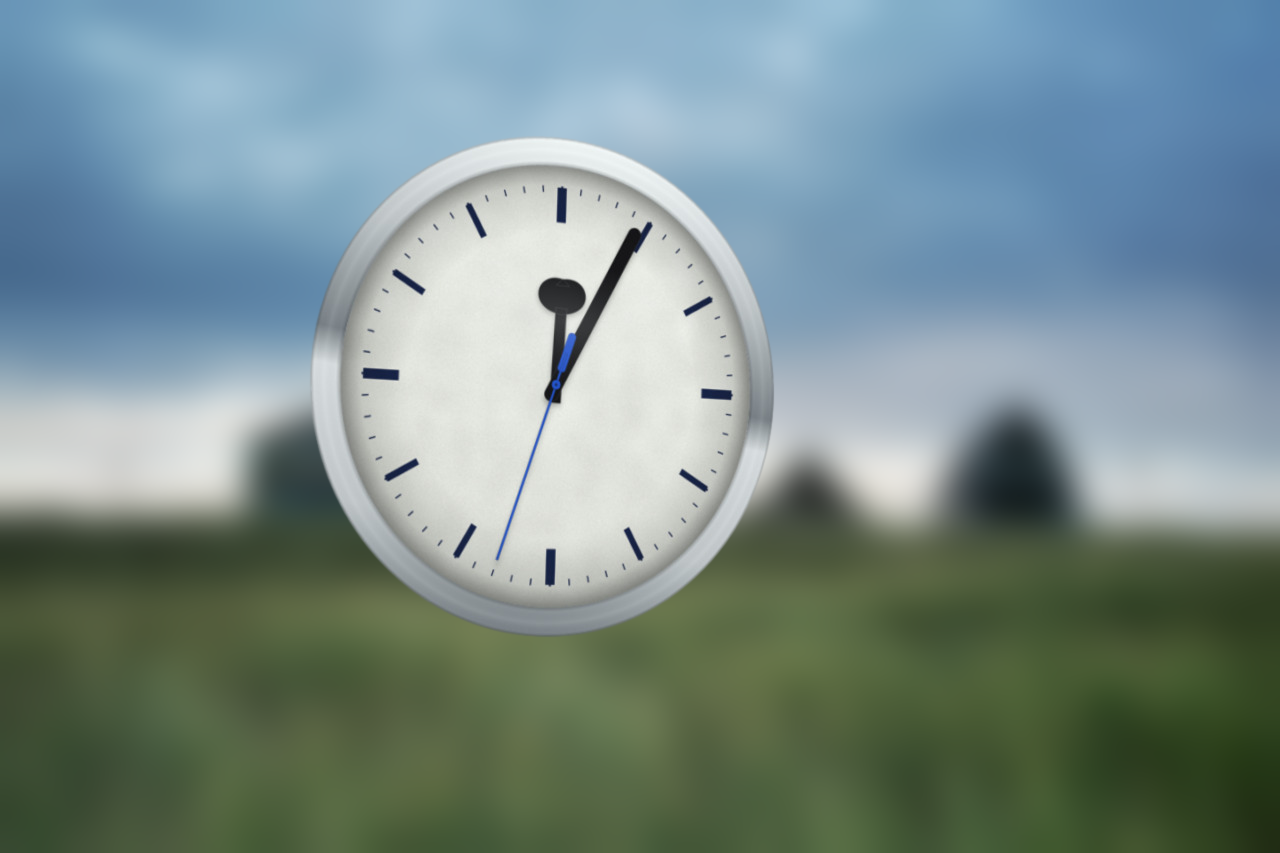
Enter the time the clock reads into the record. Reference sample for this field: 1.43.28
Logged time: 12.04.33
